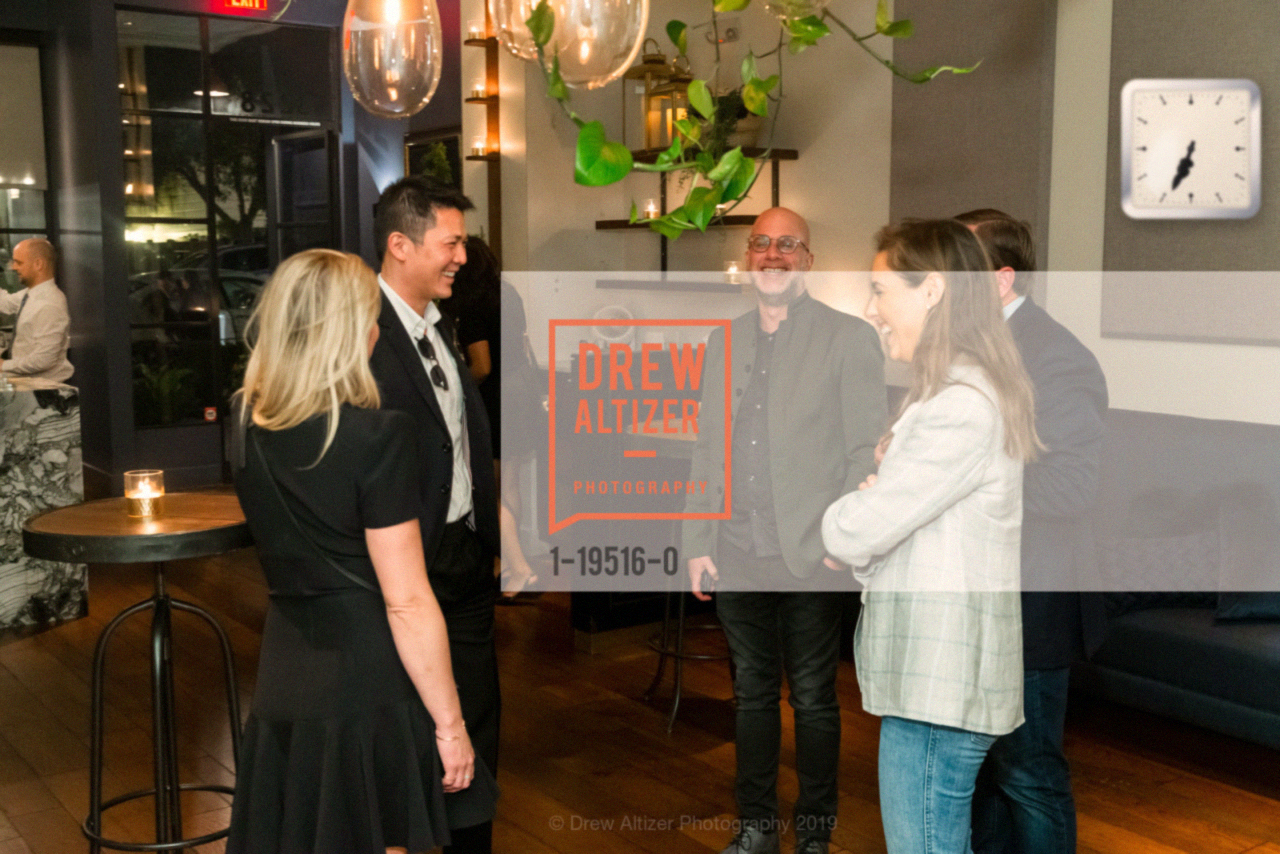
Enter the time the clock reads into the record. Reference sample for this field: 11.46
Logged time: 6.34
